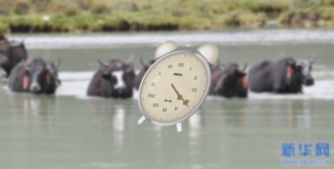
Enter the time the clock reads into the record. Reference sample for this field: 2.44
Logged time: 4.21
